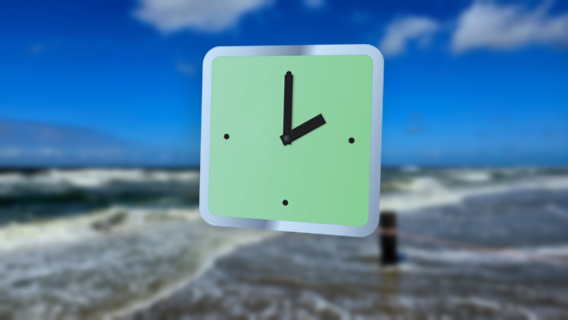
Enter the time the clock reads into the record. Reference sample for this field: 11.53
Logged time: 2.00
